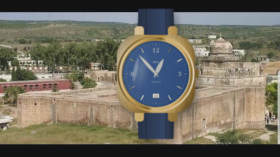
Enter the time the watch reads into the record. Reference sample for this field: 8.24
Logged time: 12.53
